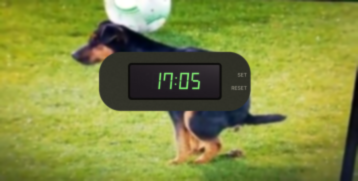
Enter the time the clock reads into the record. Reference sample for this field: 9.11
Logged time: 17.05
